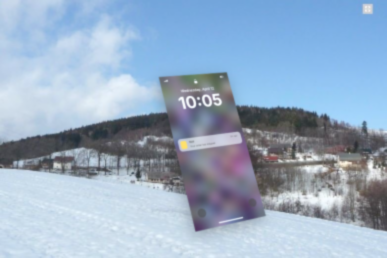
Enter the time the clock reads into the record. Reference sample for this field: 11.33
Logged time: 10.05
